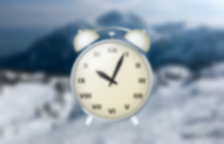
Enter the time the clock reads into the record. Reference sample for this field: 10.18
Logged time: 10.04
